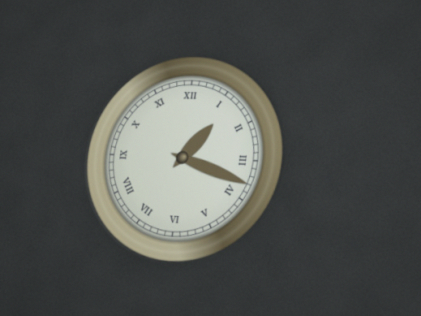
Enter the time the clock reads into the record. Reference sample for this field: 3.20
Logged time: 1.18
